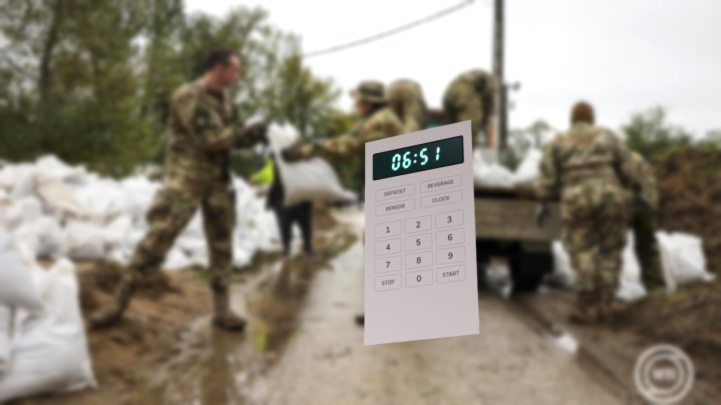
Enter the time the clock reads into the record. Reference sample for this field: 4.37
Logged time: 6.51
